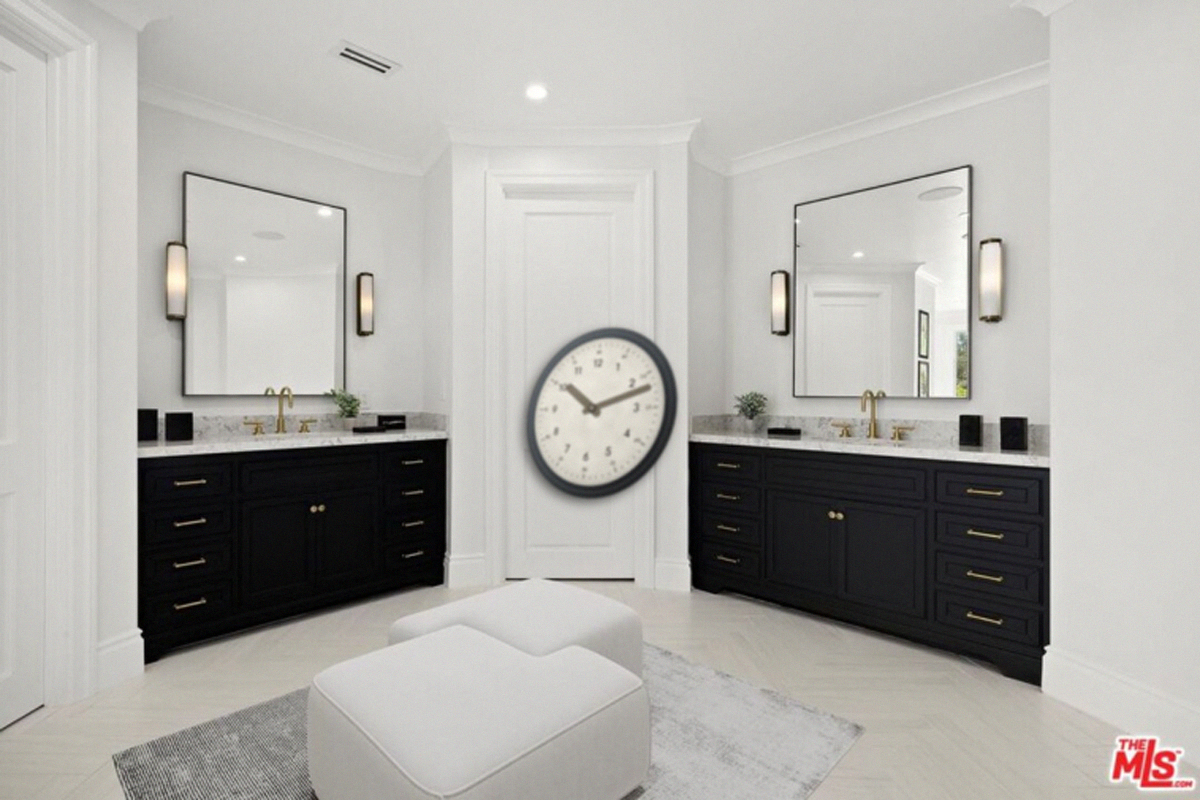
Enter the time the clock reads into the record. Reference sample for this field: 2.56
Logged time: 10.12
